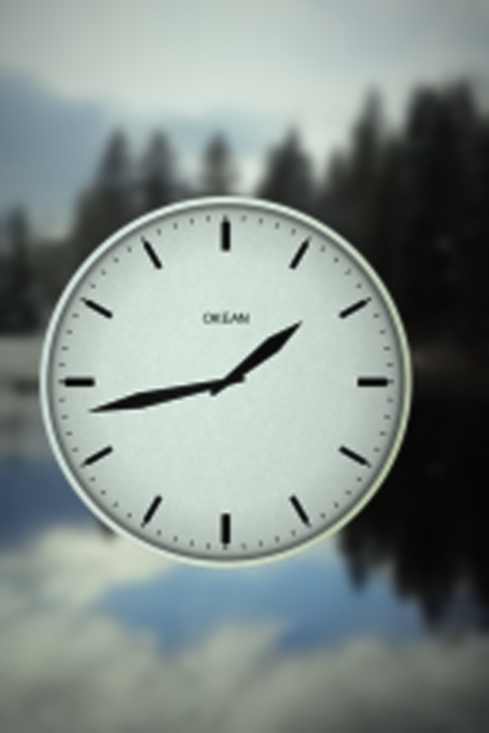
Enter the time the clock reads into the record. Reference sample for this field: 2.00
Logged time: 1.43
